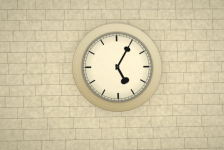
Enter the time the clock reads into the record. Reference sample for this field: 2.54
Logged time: 5.05
